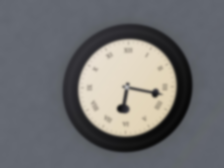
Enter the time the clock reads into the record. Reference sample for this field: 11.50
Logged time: 6.17
